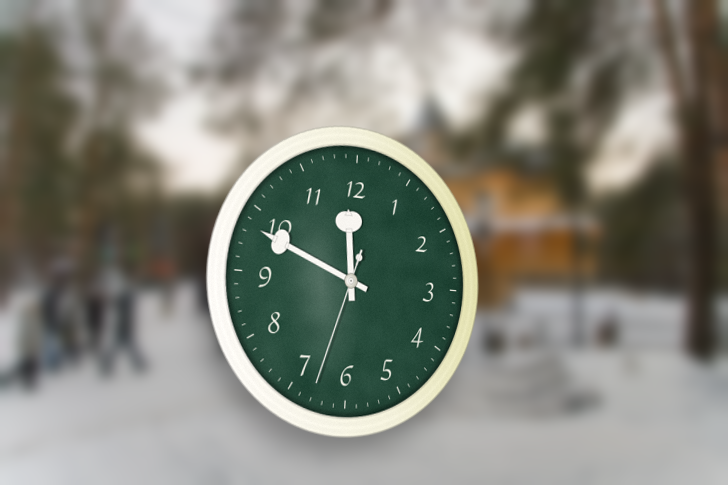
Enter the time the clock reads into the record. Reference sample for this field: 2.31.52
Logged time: 11.48.33
